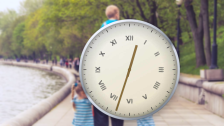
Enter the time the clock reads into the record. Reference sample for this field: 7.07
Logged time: 12.33
